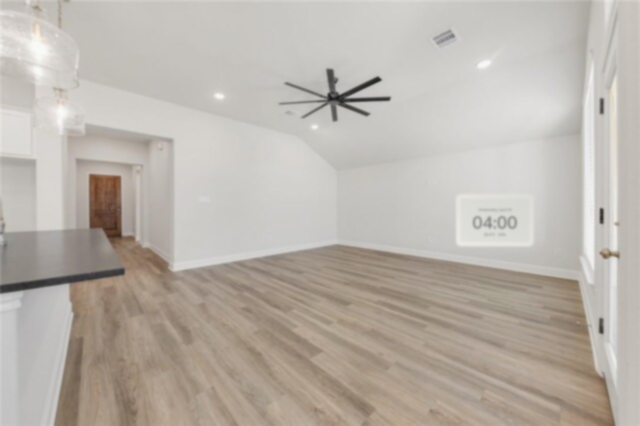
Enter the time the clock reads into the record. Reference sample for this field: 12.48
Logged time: 4.00
